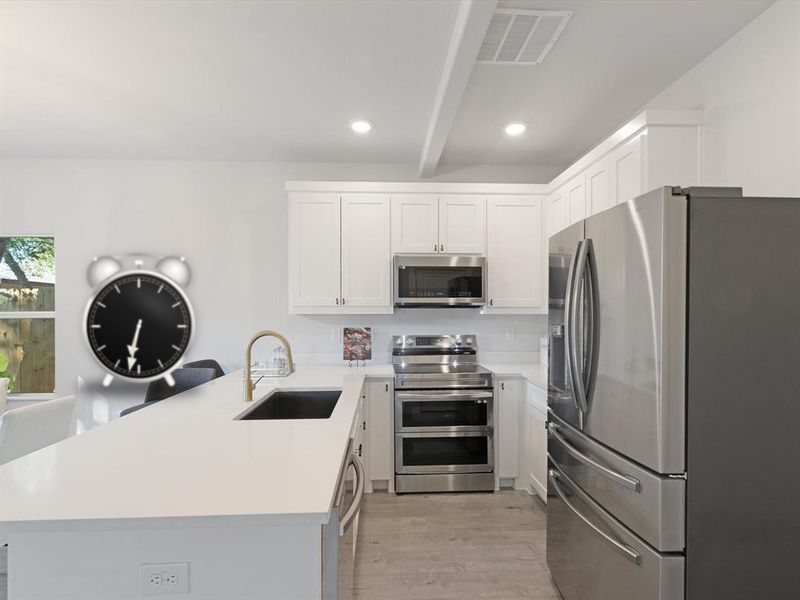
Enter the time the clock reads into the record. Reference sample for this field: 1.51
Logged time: 6.32
